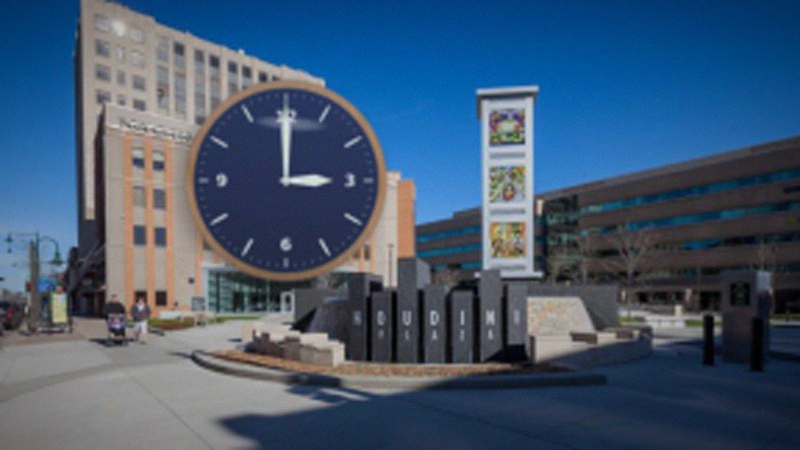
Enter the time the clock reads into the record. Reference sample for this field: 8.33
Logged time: 3.00
